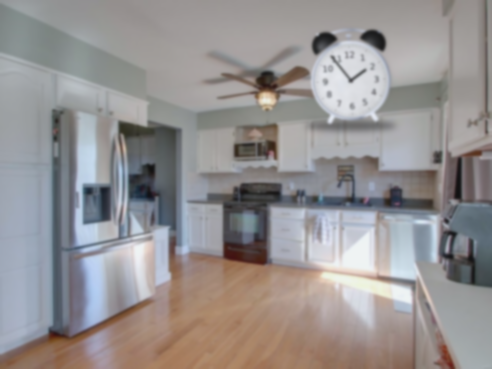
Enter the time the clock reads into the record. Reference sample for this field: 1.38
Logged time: 1.54
